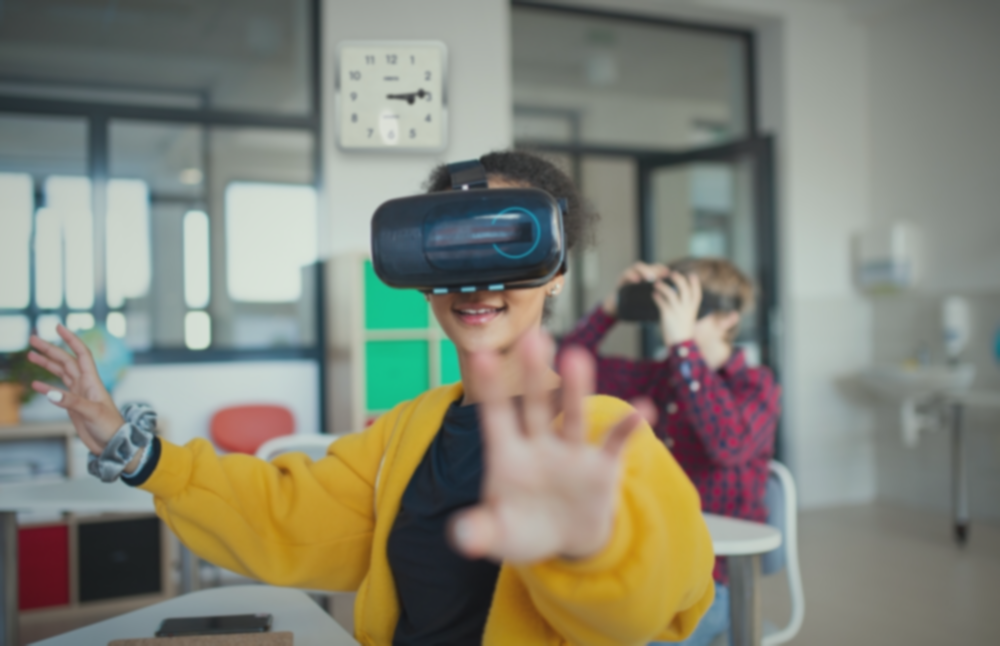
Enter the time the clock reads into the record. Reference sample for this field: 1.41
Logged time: 3.14
